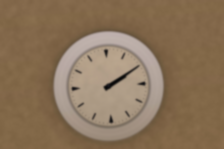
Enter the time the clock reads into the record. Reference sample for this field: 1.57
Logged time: 2.10
